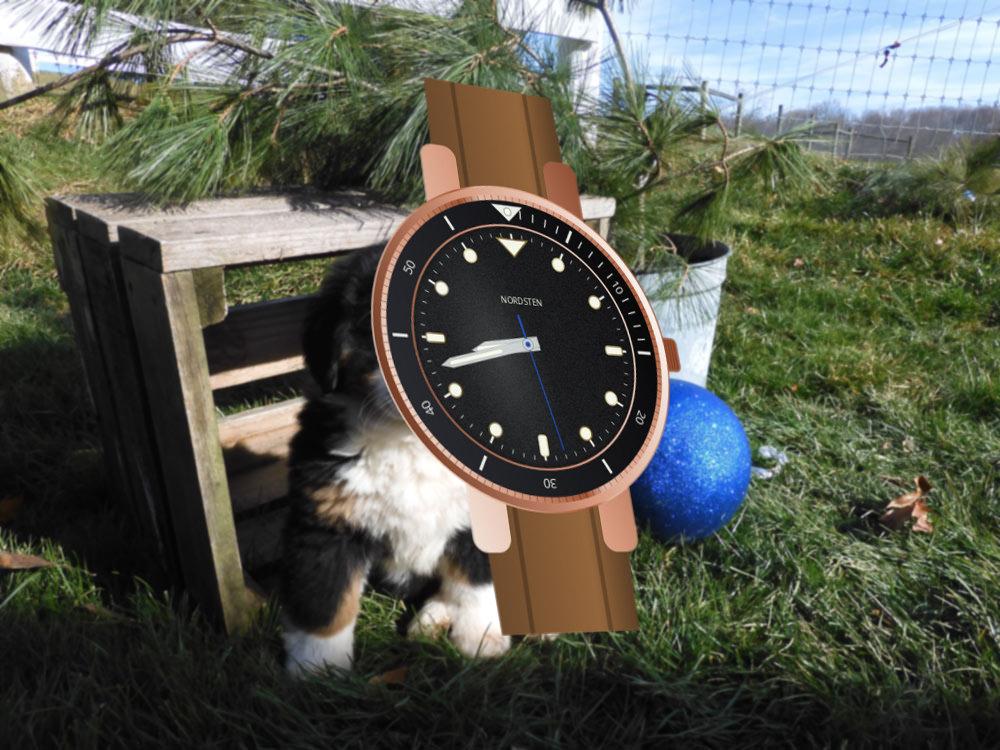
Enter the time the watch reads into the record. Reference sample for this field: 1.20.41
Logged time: 8.42.28
